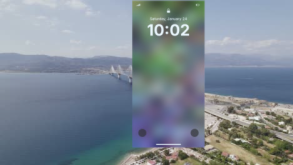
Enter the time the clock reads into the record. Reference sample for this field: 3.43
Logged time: 10.02
